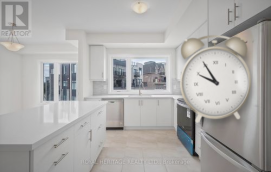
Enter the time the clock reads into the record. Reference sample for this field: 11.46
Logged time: 9.55
